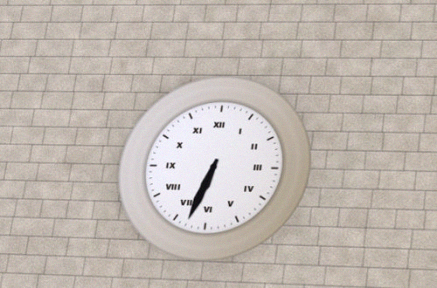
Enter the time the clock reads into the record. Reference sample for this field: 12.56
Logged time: 6.33
